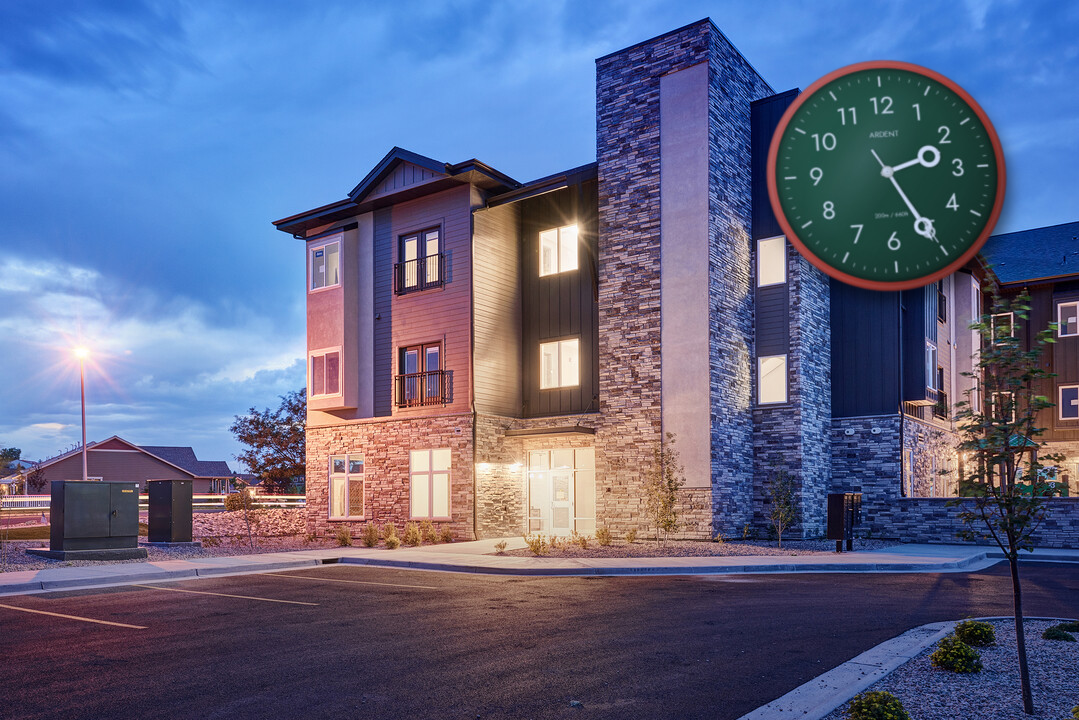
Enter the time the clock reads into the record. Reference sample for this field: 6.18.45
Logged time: 2.25.25
